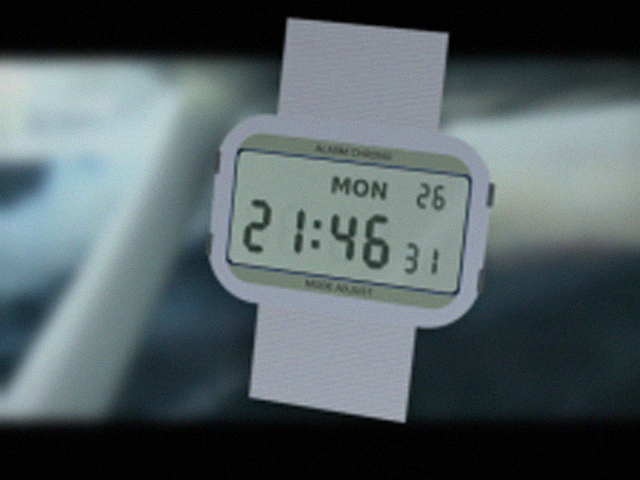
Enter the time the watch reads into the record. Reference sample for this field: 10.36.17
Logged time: 21.46.31
